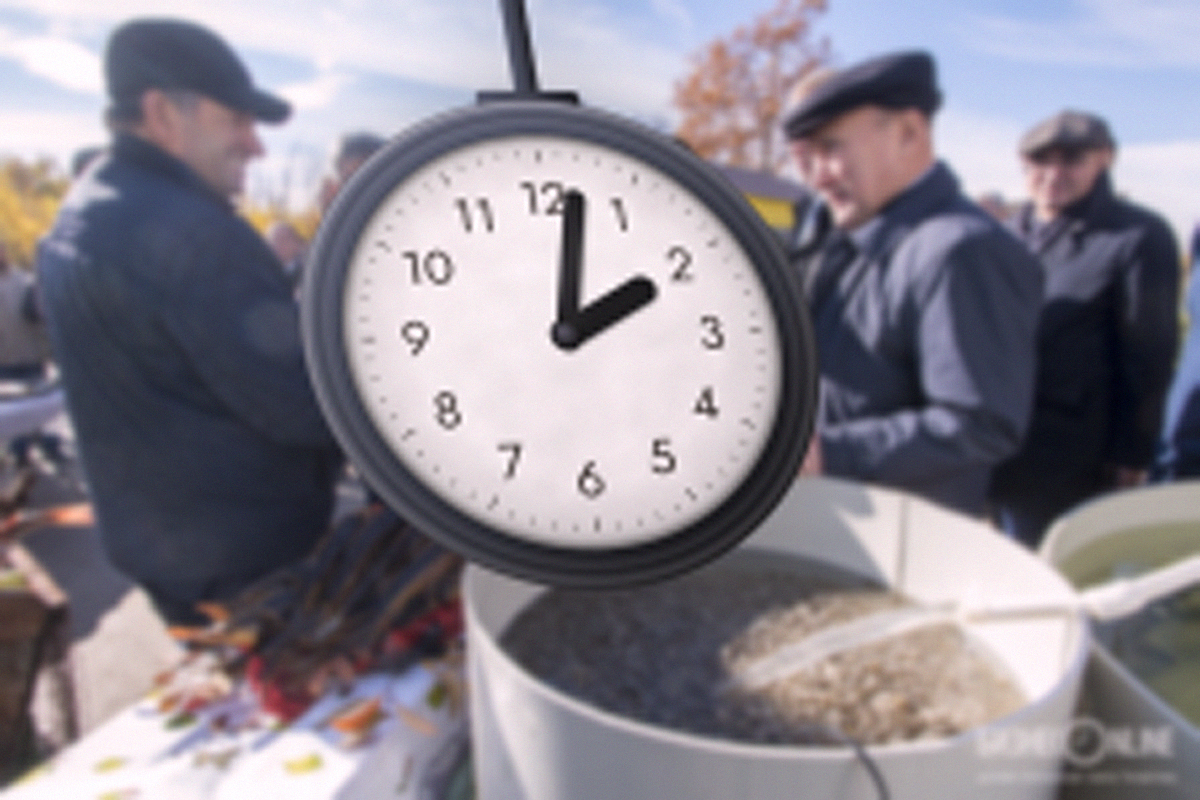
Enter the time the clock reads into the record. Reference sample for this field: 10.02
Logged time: 2.02
